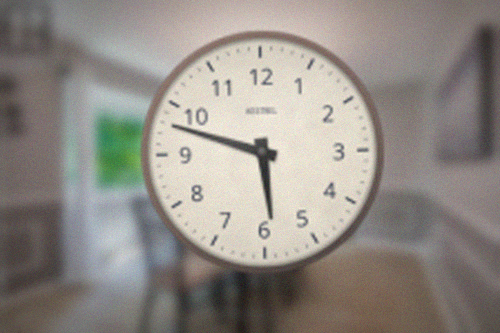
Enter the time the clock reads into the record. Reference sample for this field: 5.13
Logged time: 5.48
